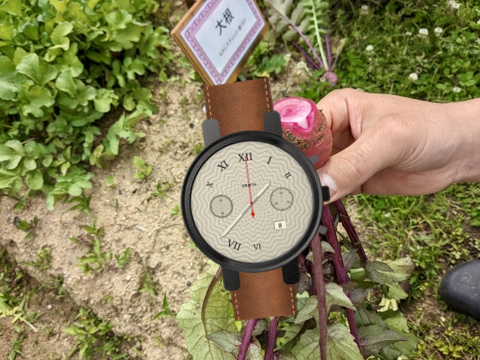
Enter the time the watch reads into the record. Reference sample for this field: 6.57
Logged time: 1.38
